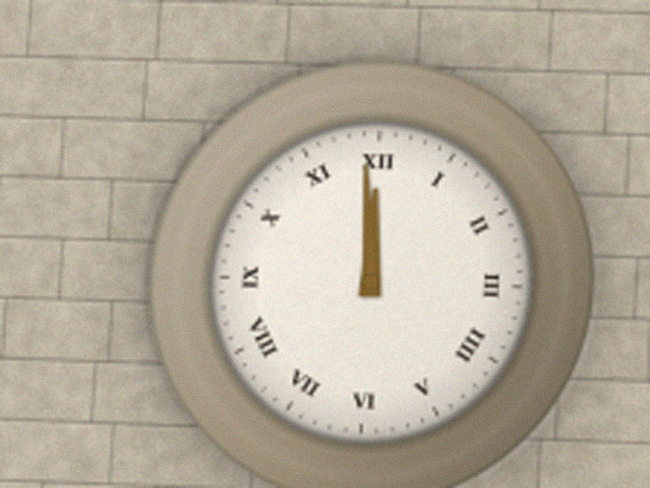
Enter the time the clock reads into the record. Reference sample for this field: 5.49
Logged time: 11.59
